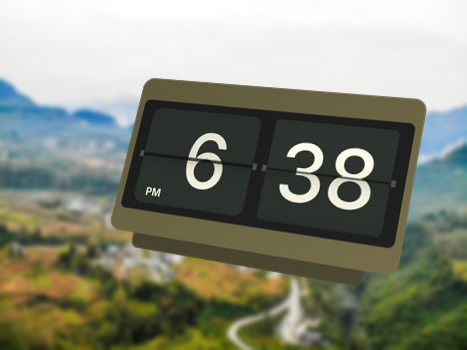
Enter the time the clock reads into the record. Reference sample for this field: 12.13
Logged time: 6.38
